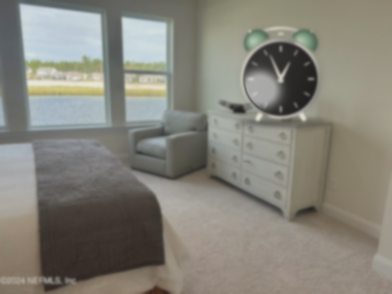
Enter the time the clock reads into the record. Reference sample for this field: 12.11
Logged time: 12.56
